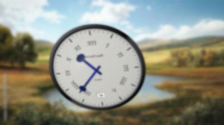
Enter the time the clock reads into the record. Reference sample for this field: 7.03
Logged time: 10.37
